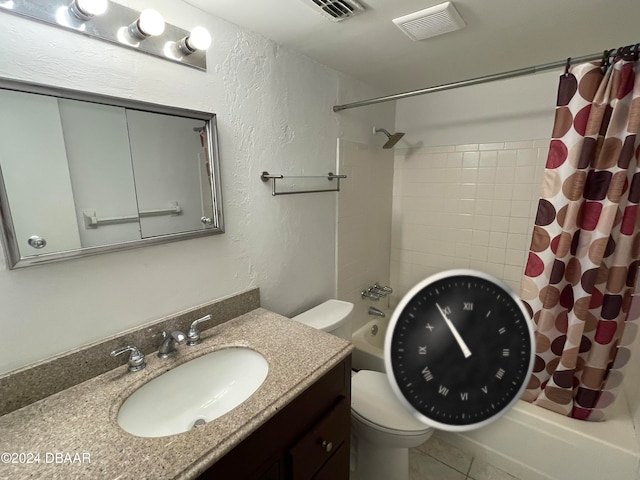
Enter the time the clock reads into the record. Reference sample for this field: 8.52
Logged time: 10.54
